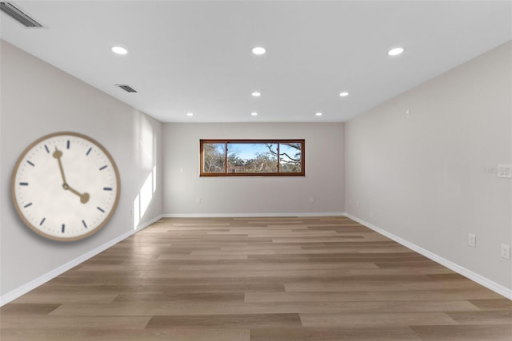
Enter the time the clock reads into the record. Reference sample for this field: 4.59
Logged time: 3.57
